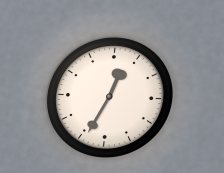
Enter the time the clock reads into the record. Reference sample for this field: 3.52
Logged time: 12.34
